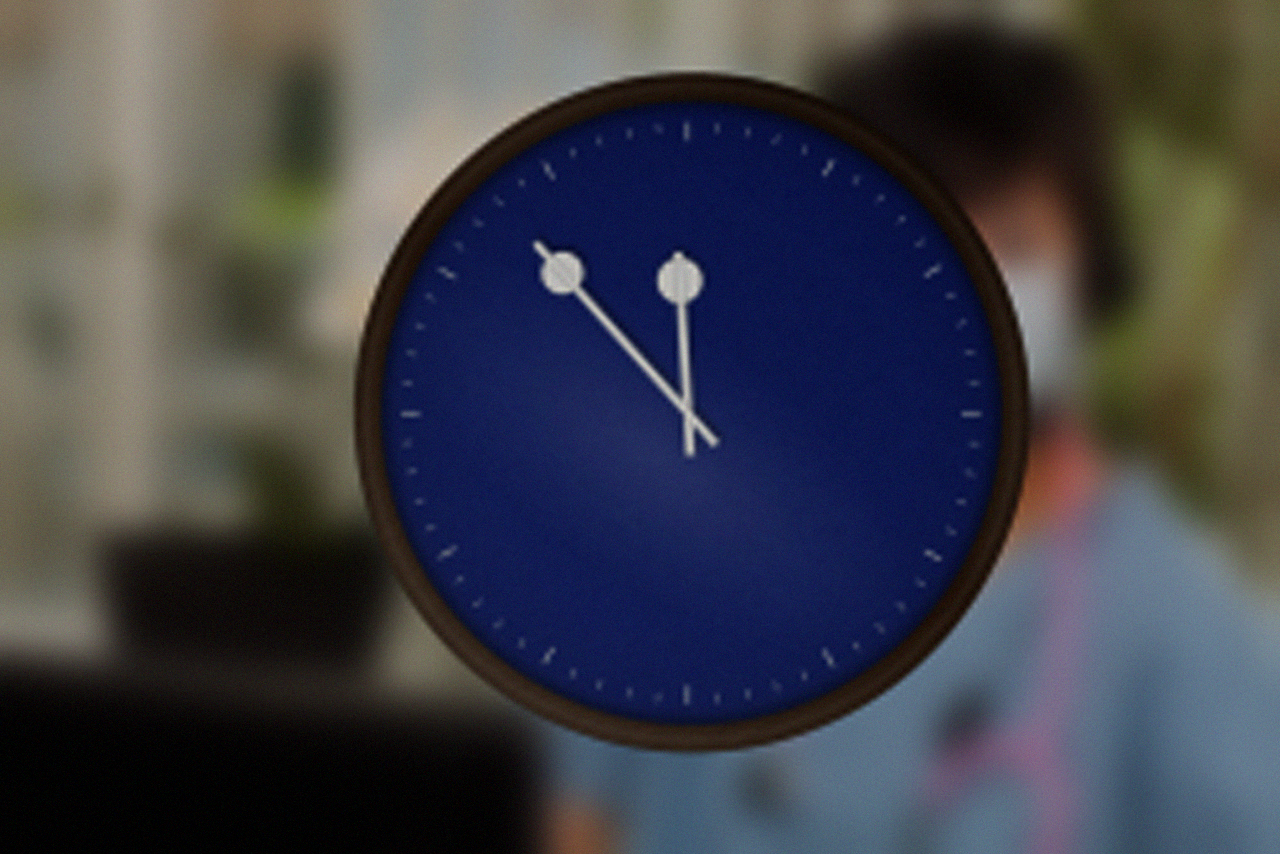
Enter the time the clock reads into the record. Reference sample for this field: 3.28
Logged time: 11.53
